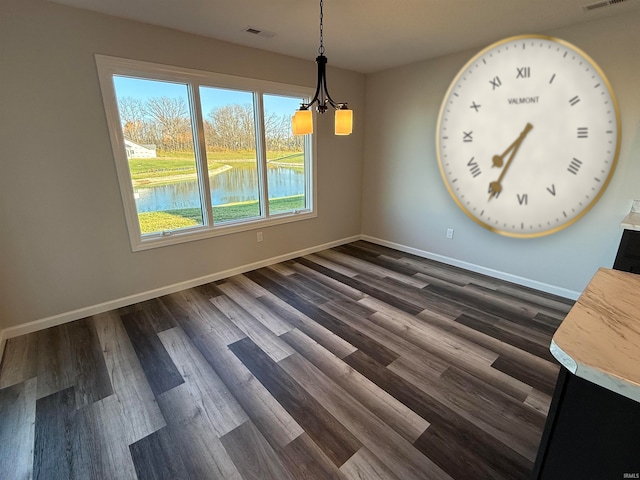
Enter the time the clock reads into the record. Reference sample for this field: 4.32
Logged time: 7.35
